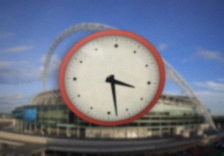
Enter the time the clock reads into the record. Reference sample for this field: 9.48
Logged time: 3.28
